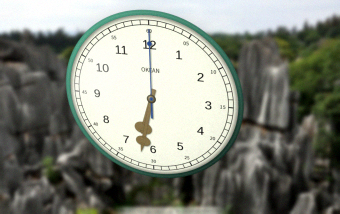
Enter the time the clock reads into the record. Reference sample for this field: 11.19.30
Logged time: 6.32.00
